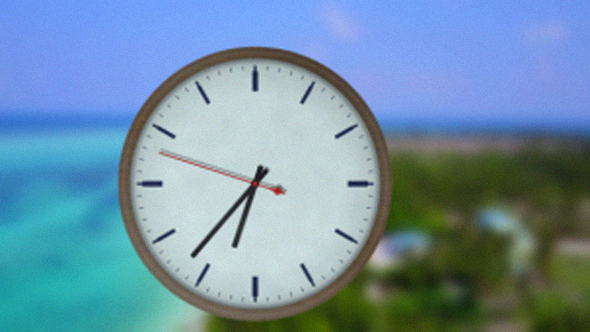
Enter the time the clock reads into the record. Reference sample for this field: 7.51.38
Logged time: 6.36.48
